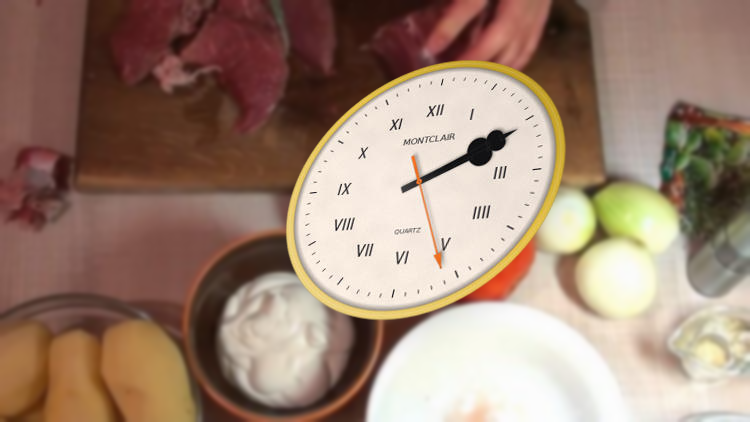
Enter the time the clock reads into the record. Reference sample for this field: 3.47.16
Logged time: 2.10.26
